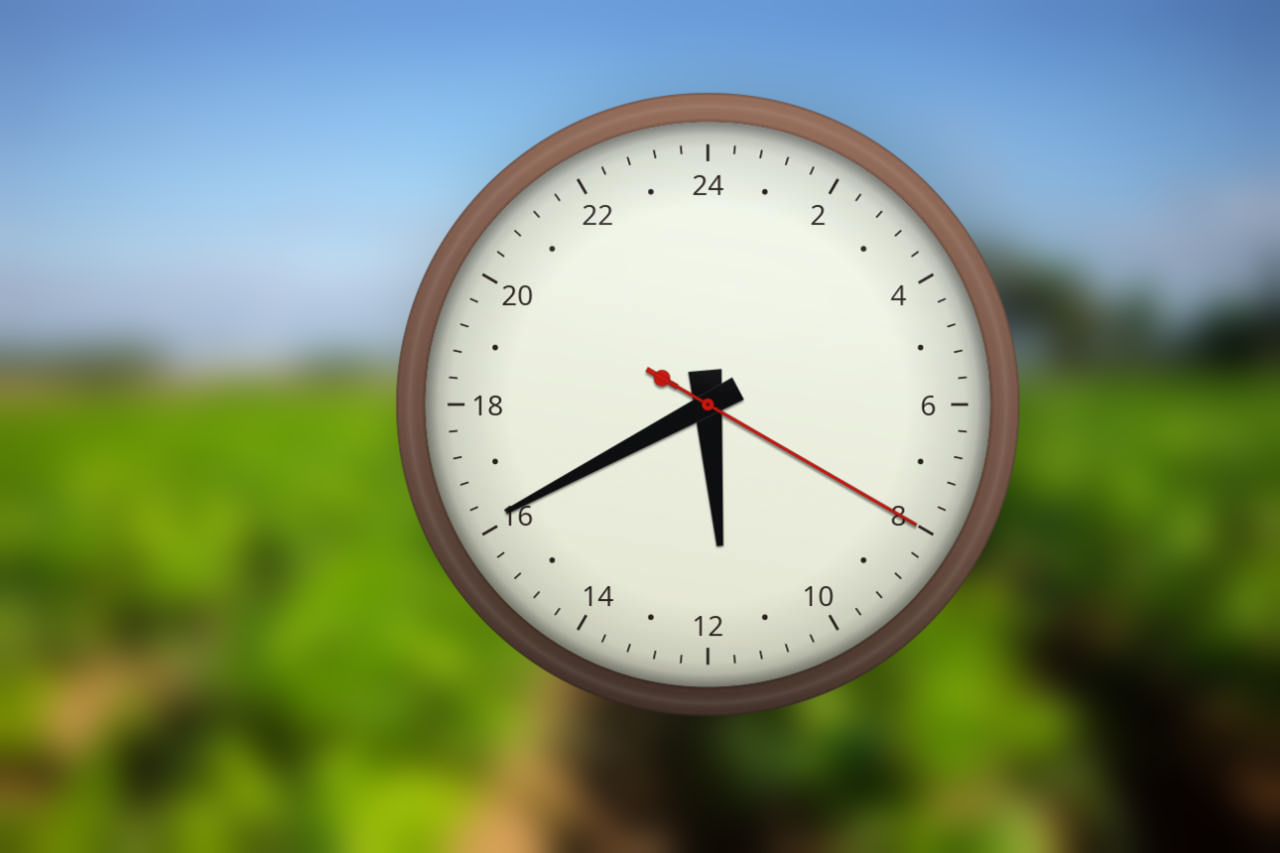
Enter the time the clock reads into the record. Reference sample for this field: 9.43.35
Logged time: 11.40.20
